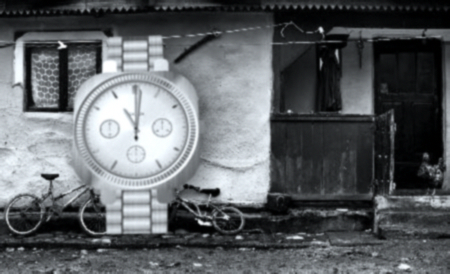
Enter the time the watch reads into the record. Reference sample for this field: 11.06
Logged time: 11.01
